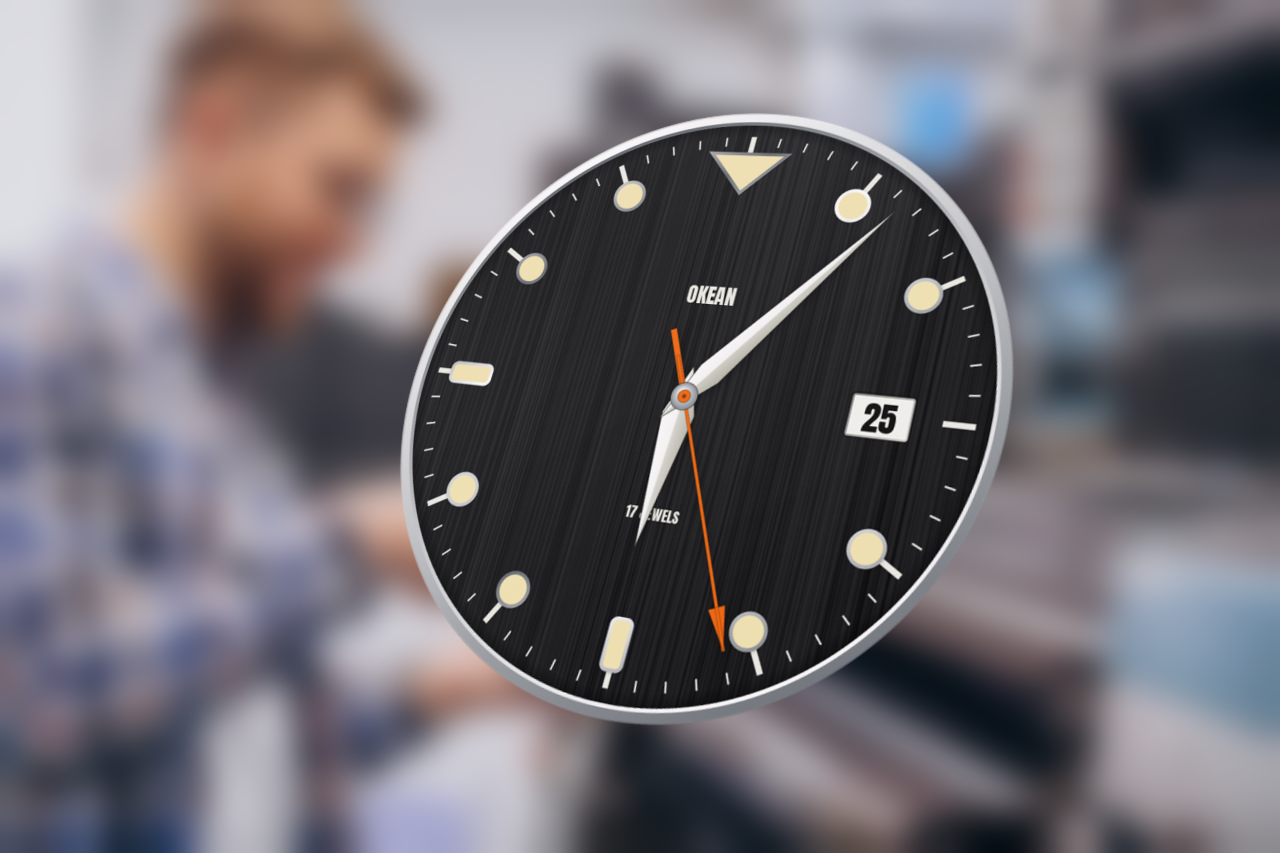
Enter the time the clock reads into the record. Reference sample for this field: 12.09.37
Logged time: 6.06.26
